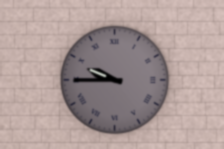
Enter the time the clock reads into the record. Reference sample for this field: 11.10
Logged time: 9.45
